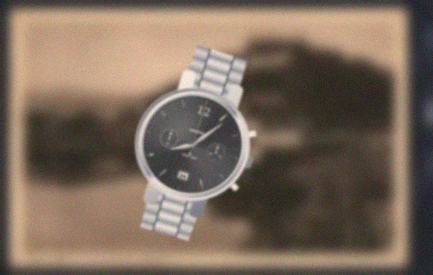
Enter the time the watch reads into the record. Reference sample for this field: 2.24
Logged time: 8.06
